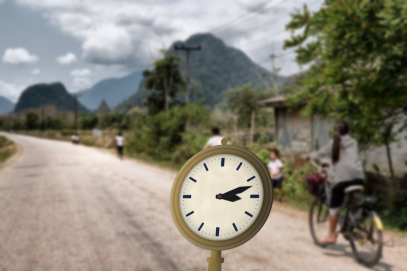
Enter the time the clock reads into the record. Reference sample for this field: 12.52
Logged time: 3.12
